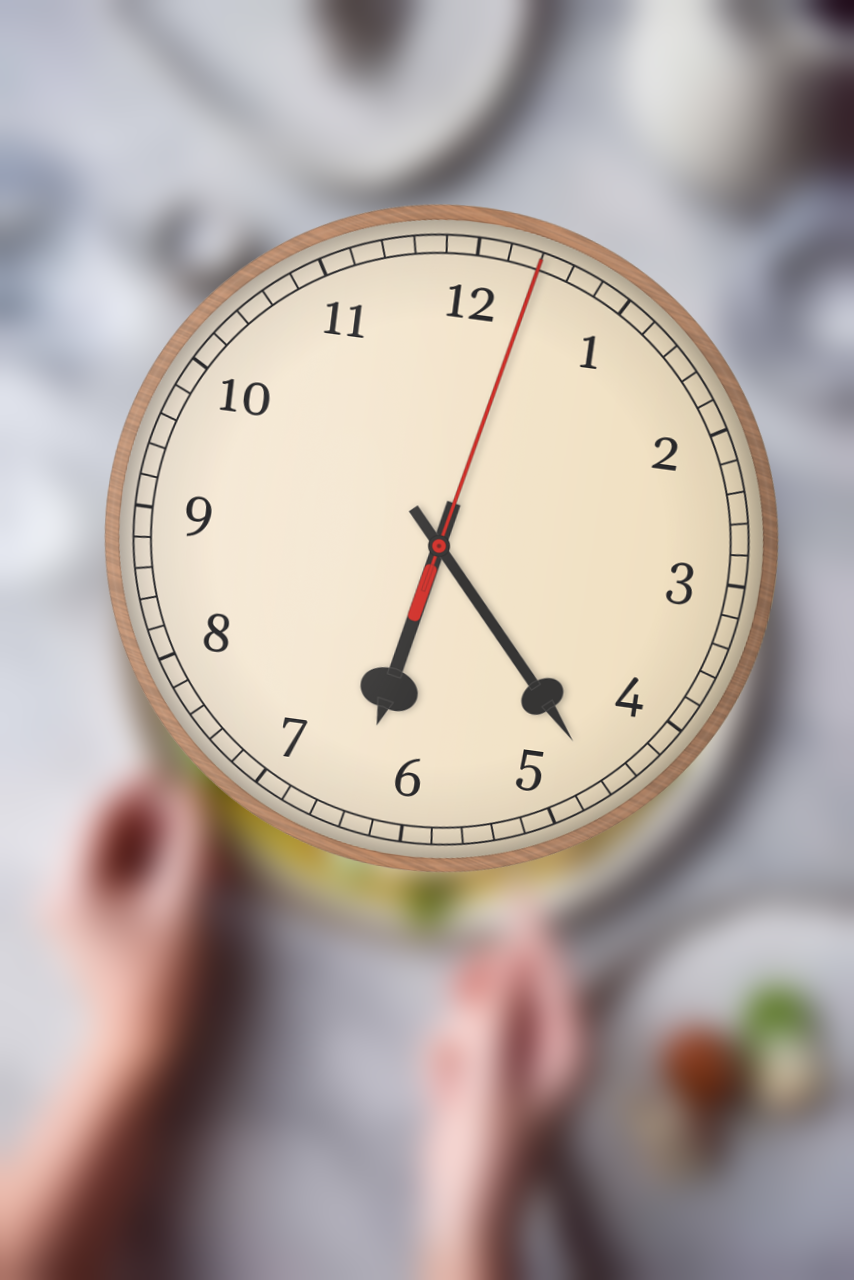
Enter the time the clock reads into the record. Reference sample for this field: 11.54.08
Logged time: 6.23.02
